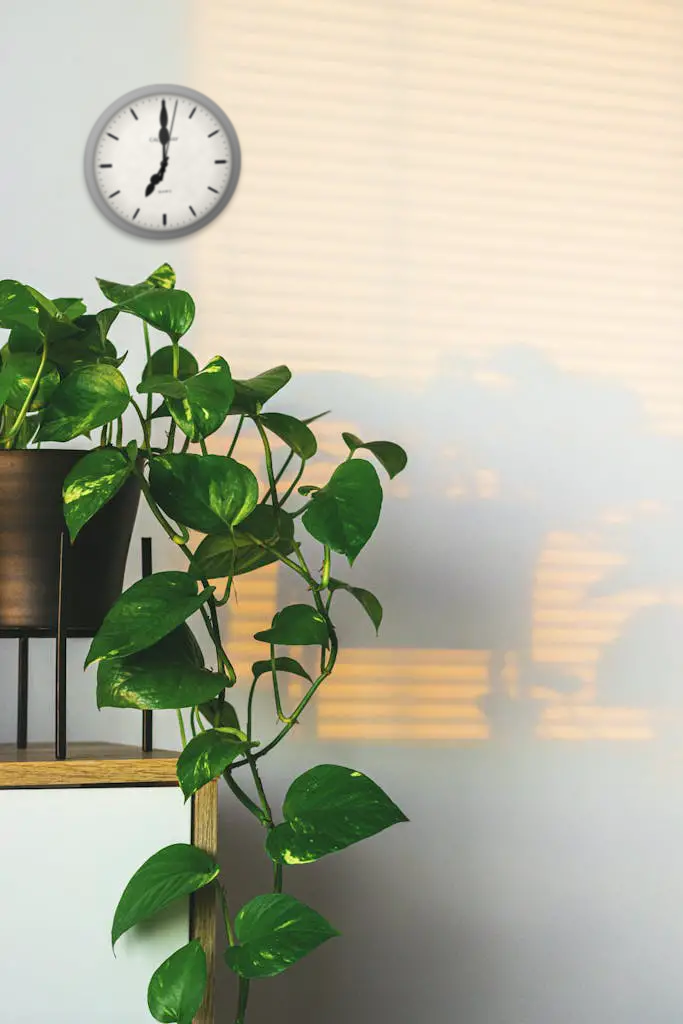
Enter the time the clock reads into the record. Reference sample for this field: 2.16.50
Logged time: 7.00.02
